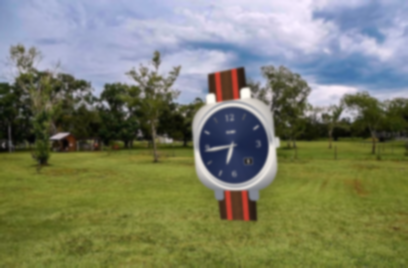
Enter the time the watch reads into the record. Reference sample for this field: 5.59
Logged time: 6.44
